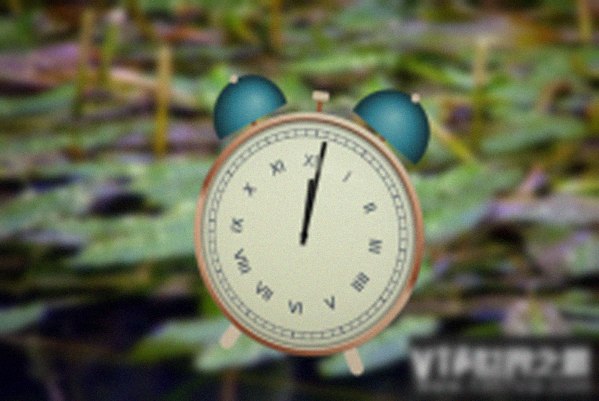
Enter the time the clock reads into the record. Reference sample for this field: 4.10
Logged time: 12.01
